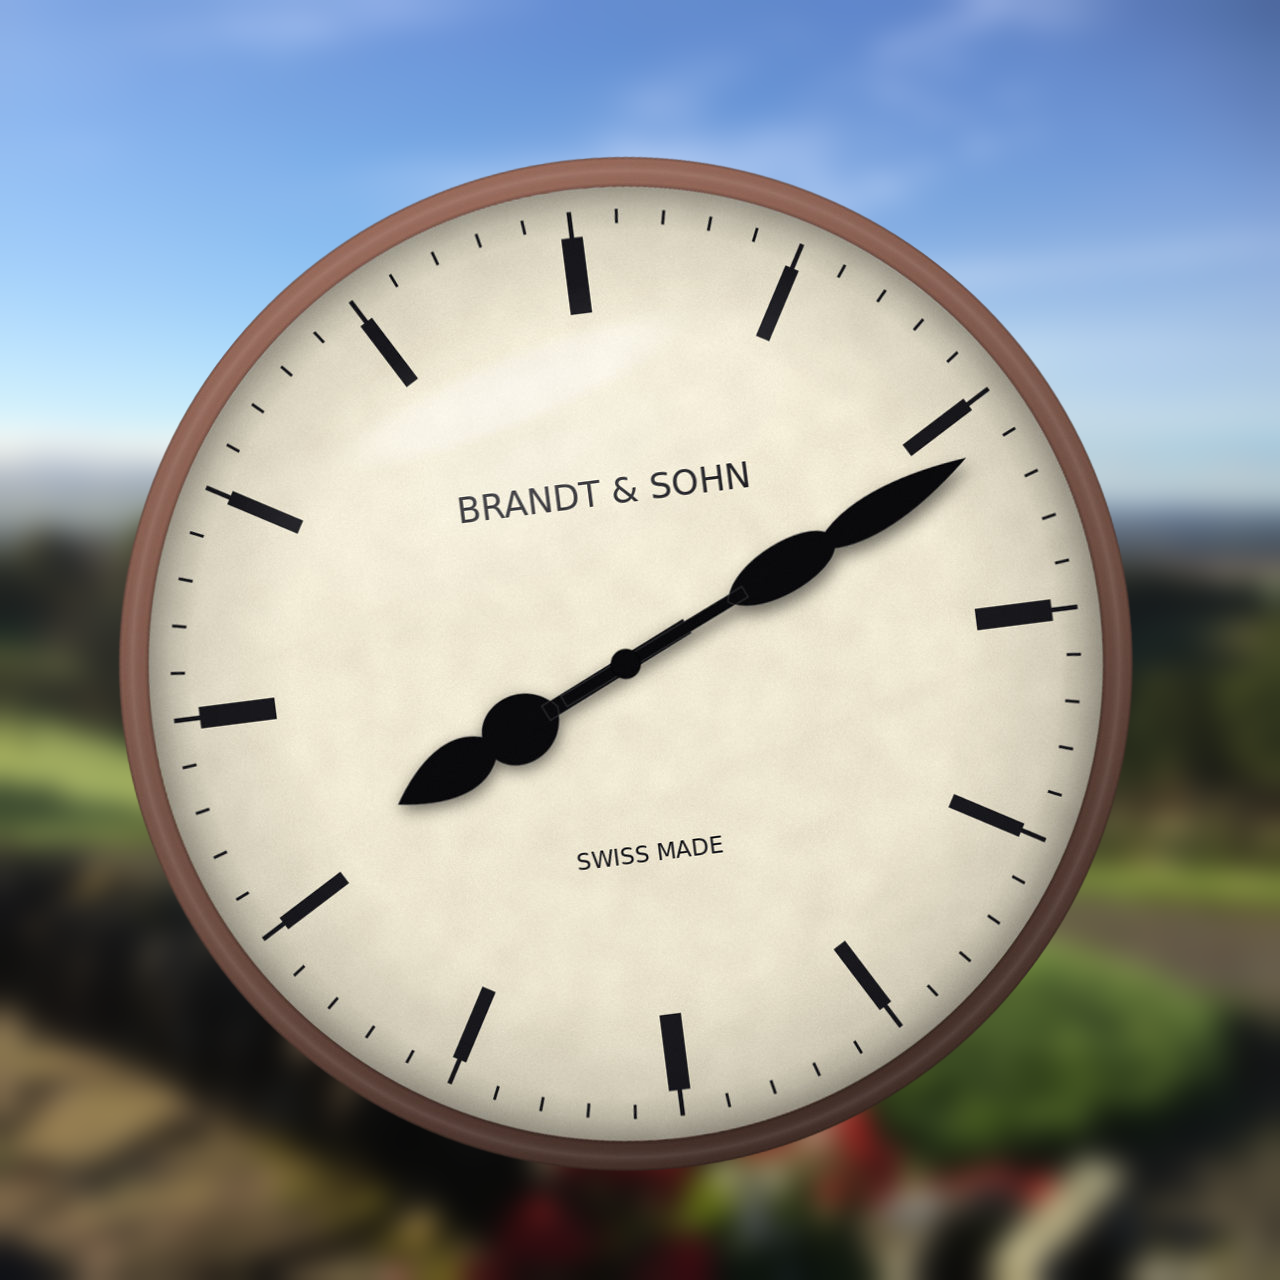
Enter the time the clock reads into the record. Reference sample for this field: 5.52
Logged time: 8.11
